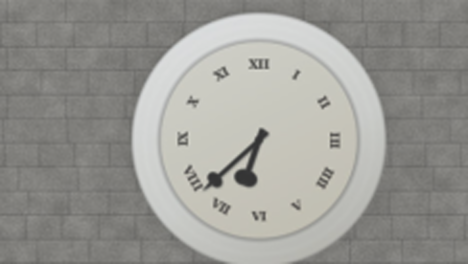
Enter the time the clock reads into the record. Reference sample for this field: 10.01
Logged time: 6.38
